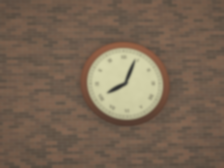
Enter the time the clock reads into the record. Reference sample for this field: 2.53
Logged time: 8.04
